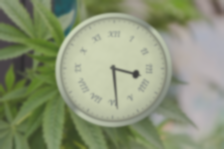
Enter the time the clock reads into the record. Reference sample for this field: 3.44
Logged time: 3.29
